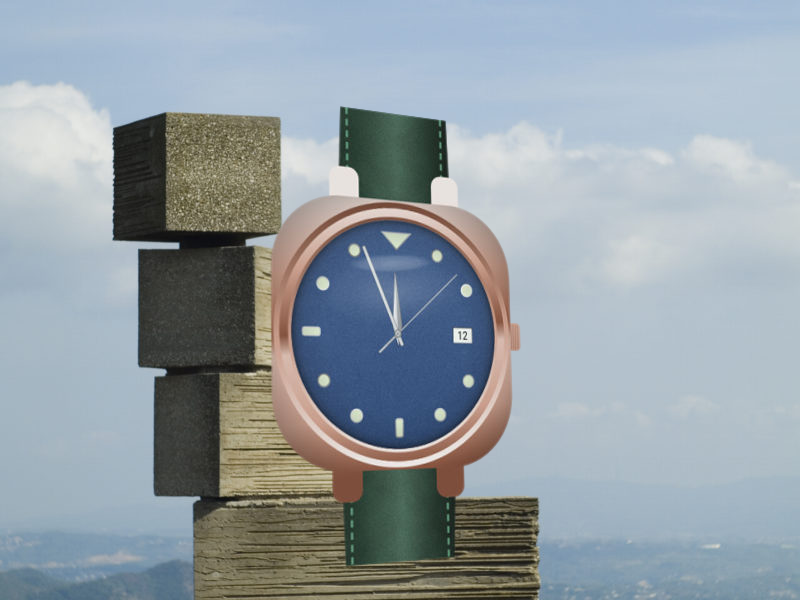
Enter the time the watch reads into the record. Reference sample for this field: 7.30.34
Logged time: 11.56.08
